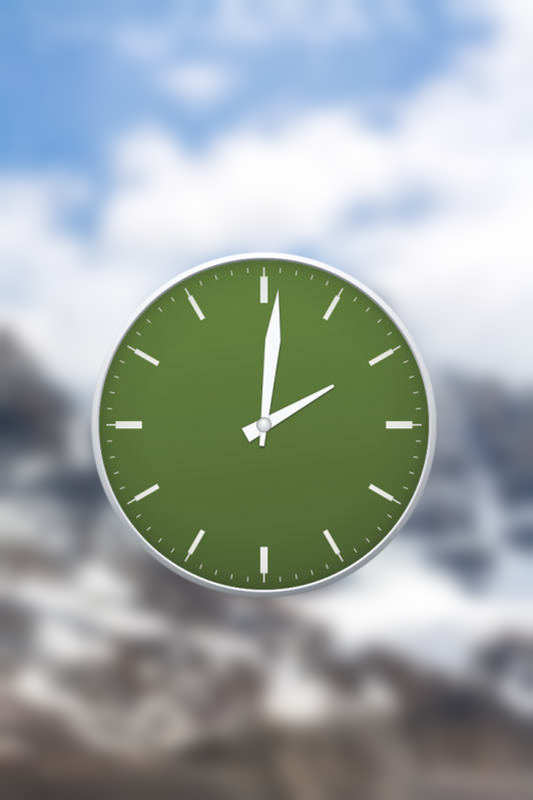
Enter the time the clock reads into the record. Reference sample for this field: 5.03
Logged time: 2.01
